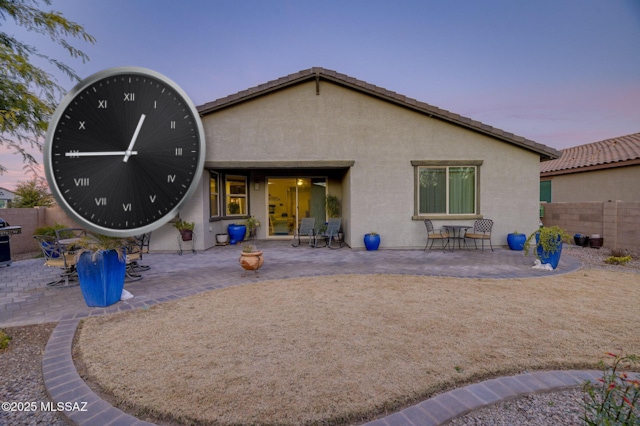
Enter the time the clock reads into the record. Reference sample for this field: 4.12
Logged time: 12.45
